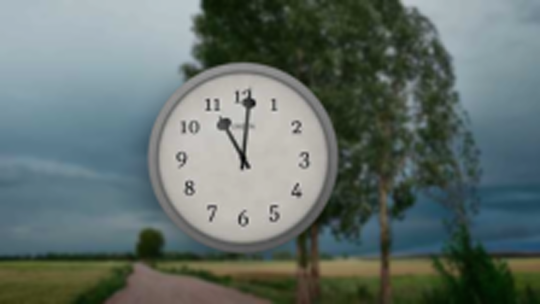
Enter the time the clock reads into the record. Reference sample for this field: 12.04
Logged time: 11.01
